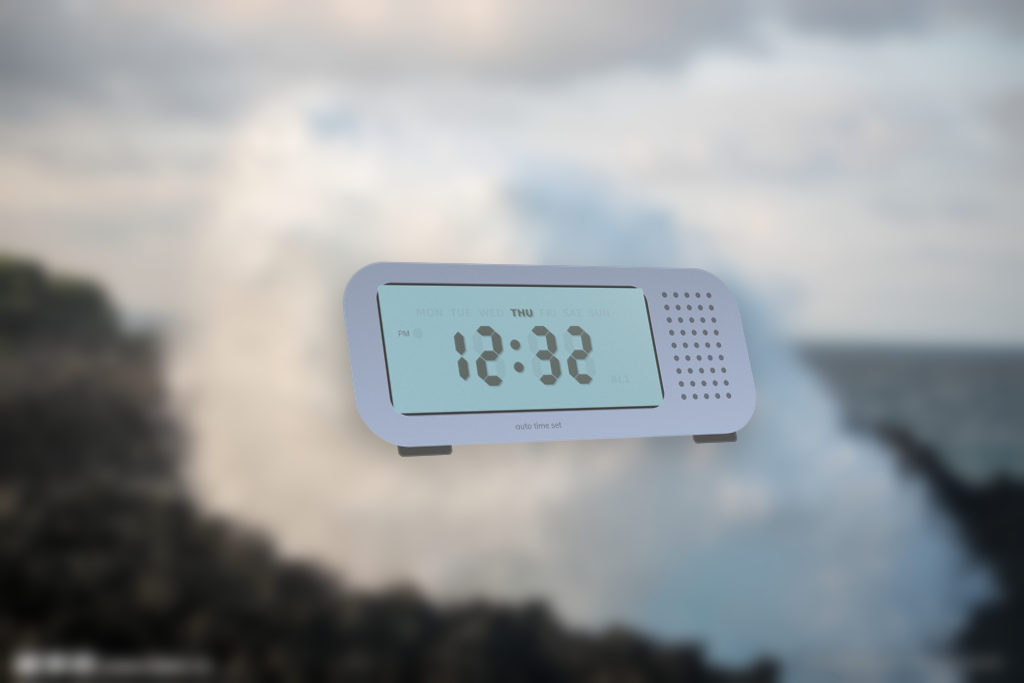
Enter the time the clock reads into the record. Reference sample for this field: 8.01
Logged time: 12.32
